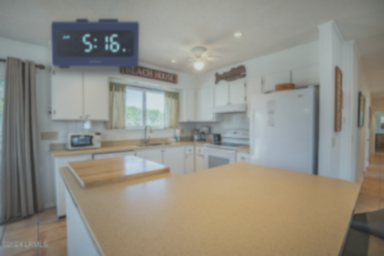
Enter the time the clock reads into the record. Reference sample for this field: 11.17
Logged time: 5.16
